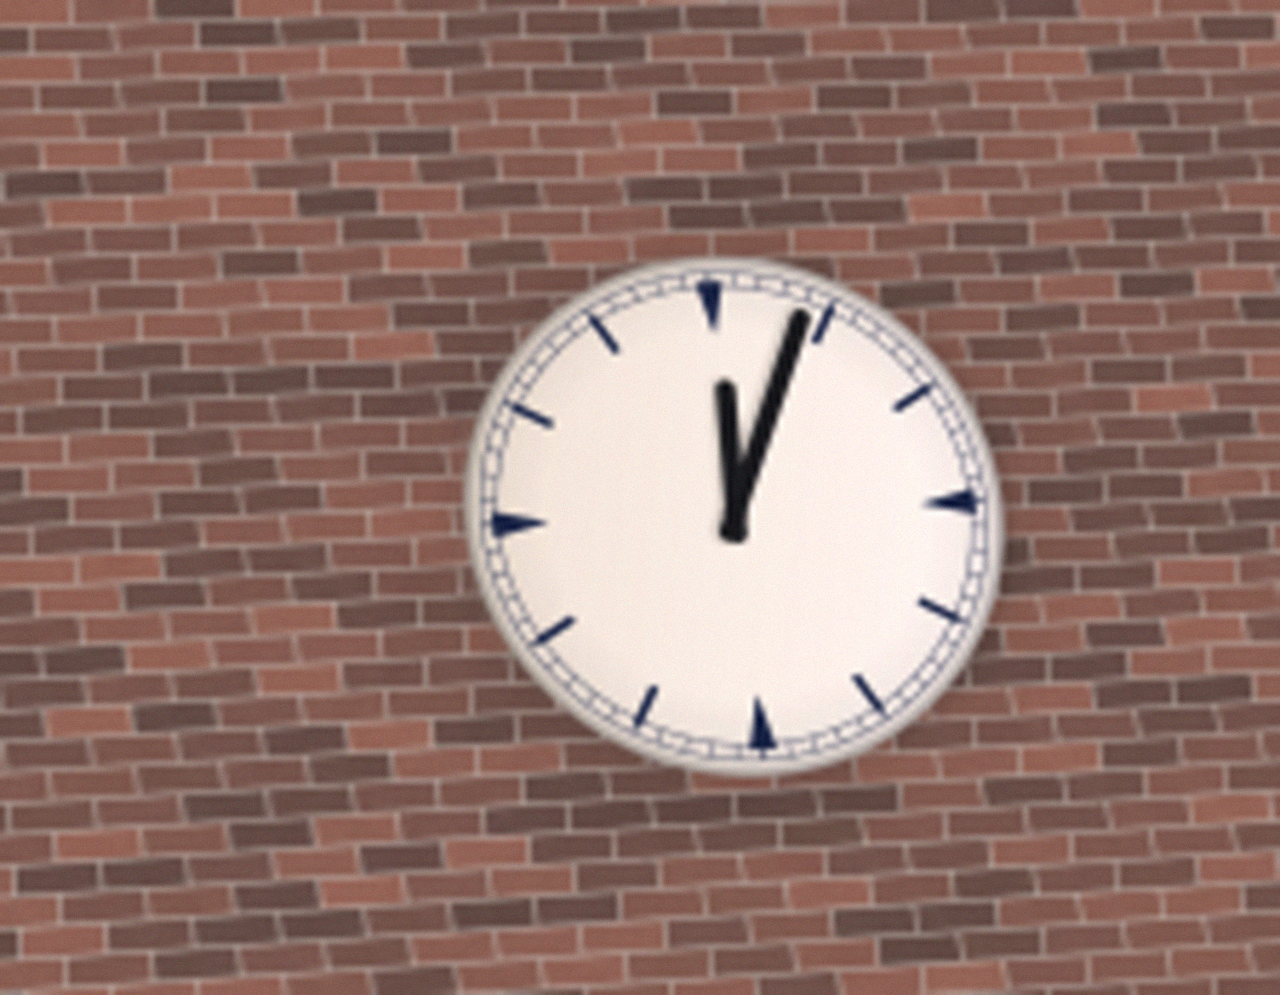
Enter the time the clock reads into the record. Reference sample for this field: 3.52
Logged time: 12.04
